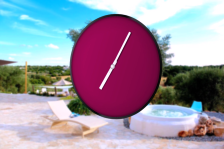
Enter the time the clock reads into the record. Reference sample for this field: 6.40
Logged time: 7.05
